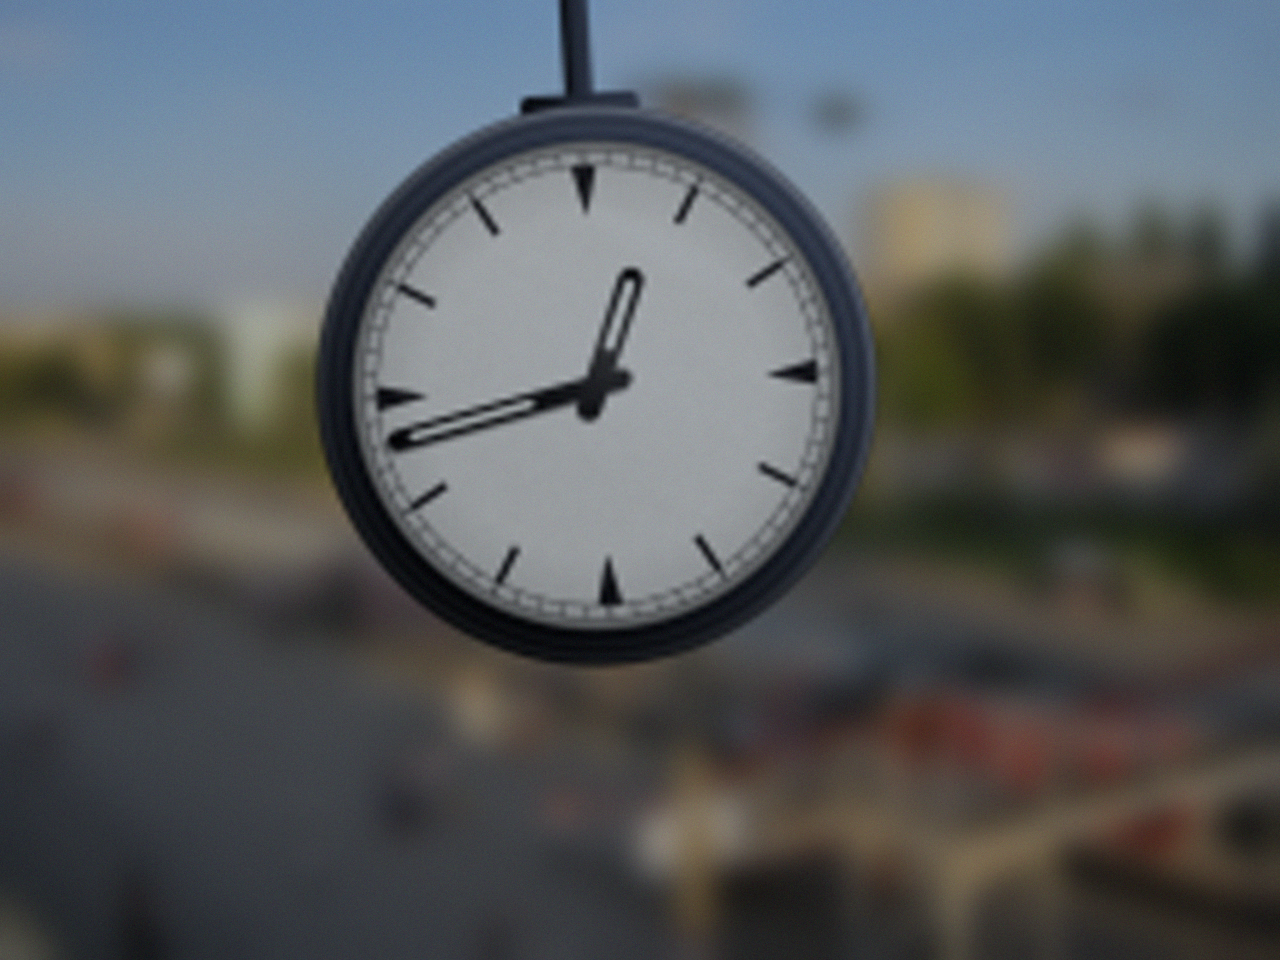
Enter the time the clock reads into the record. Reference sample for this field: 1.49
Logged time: 12.43
